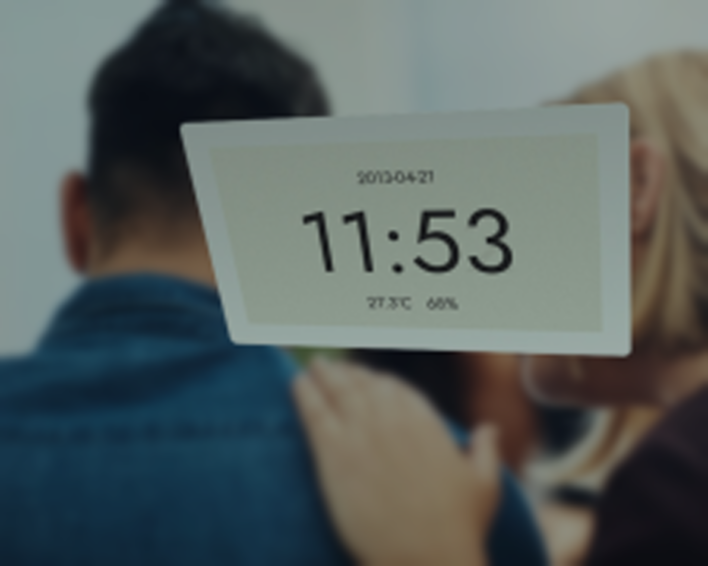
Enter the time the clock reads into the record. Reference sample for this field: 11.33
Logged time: 11.53
